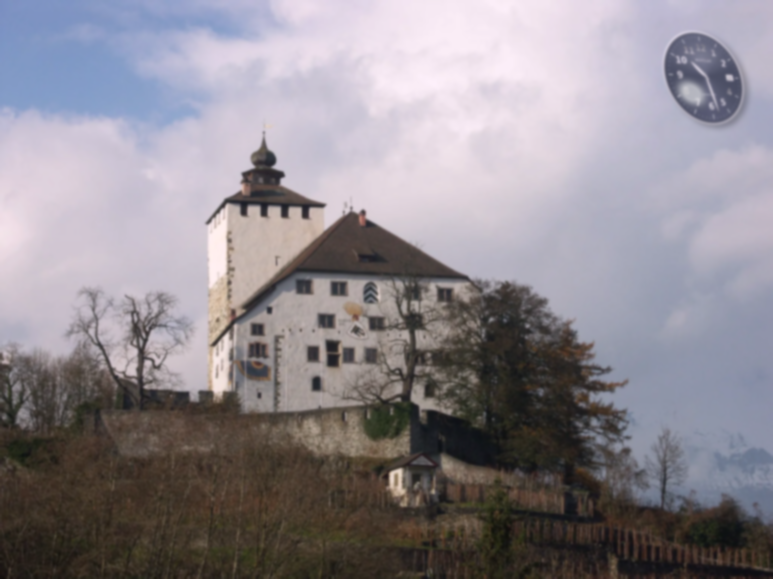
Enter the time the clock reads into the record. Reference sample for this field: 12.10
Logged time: 10.28
